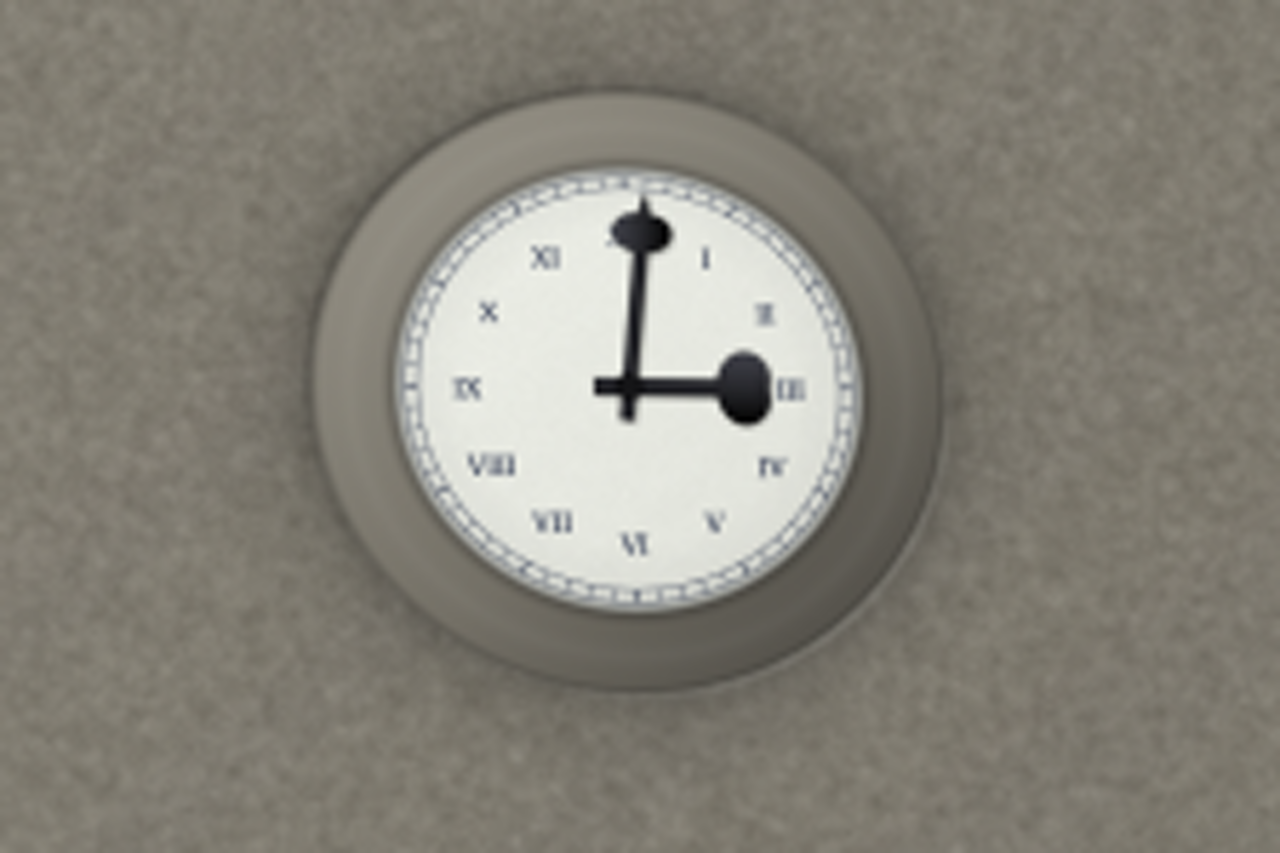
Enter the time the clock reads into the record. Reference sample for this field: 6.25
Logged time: 3.01
